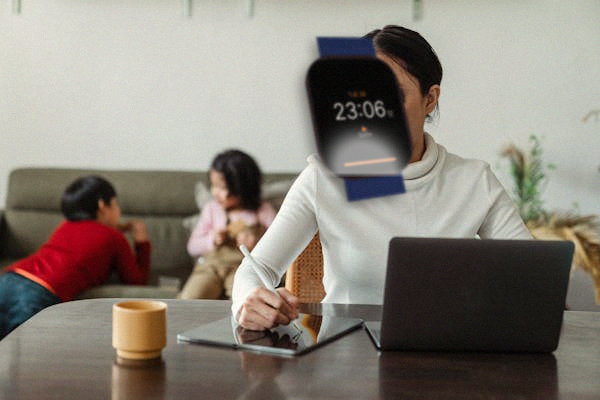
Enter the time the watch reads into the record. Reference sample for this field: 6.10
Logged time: 23.06
